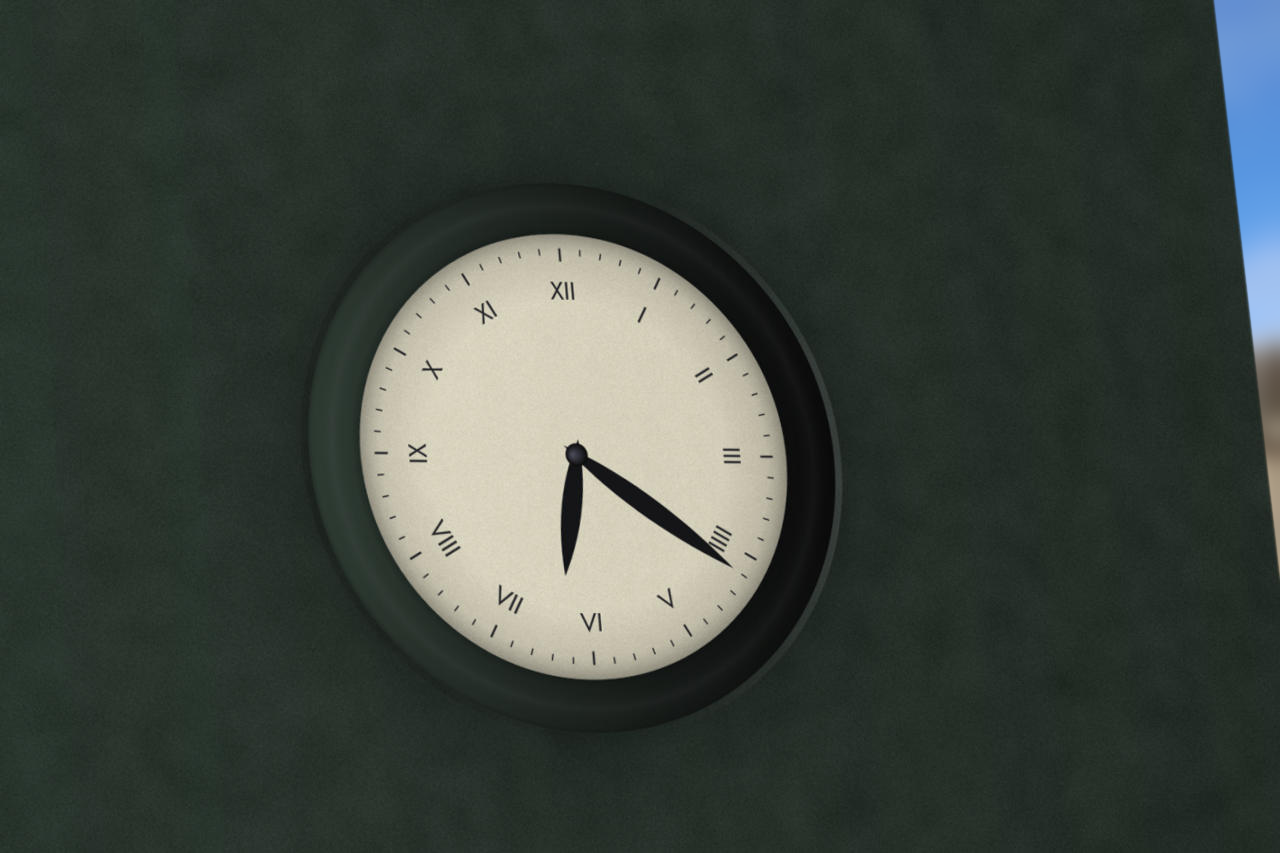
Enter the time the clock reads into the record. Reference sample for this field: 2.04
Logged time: 6.21
